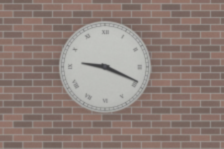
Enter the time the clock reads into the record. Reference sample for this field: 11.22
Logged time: 9.19
